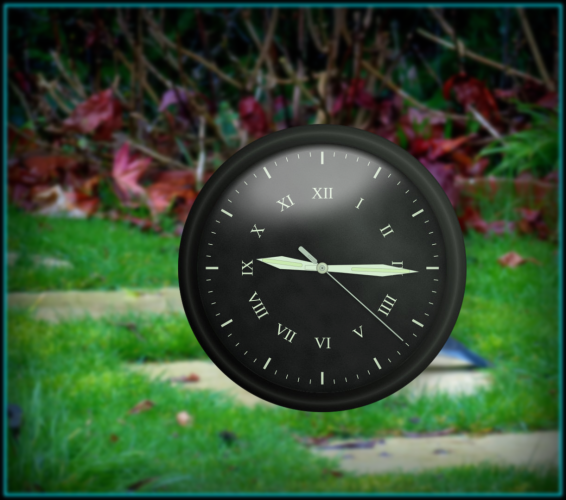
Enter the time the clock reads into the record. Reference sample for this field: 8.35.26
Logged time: 9.15.22
